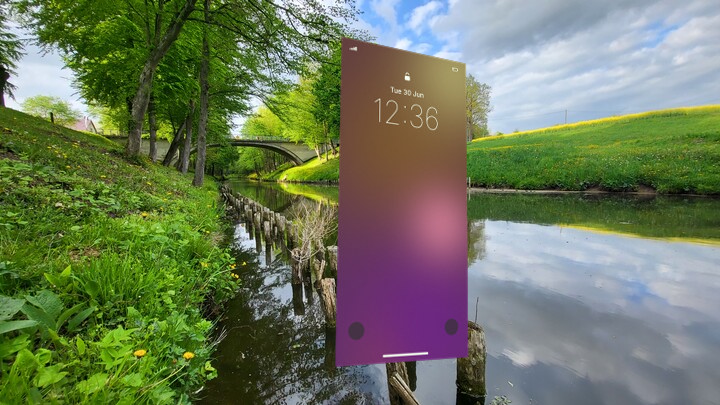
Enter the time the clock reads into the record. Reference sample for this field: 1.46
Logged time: 12.36
